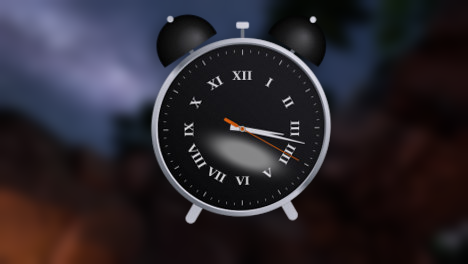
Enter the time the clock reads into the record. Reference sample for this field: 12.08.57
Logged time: 3.17.20
